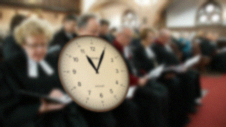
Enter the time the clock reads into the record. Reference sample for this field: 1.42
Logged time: 11.05
